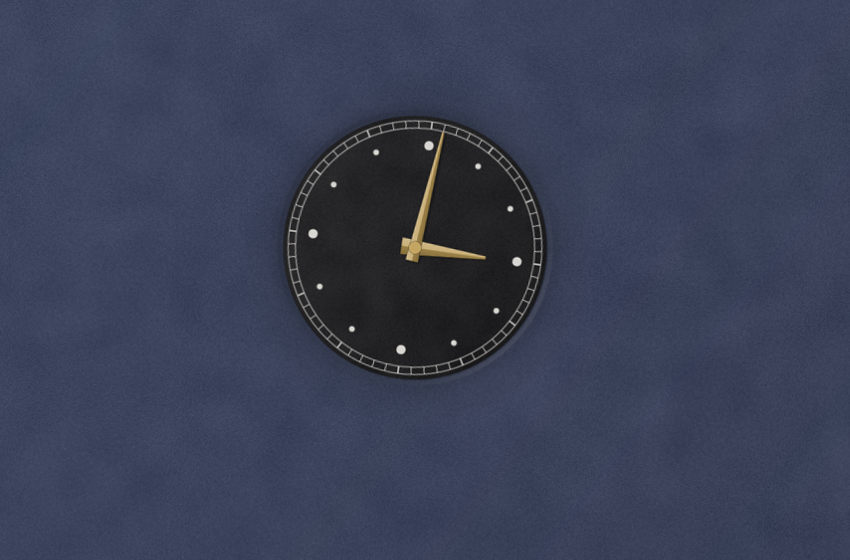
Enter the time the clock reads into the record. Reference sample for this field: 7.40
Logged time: 3.01
